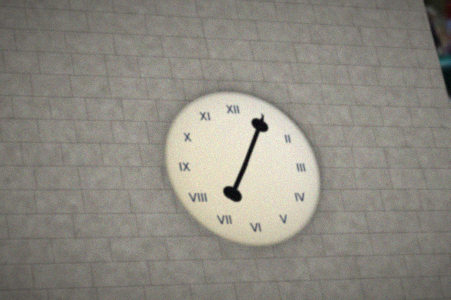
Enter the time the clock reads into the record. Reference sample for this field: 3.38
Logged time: 7.05
